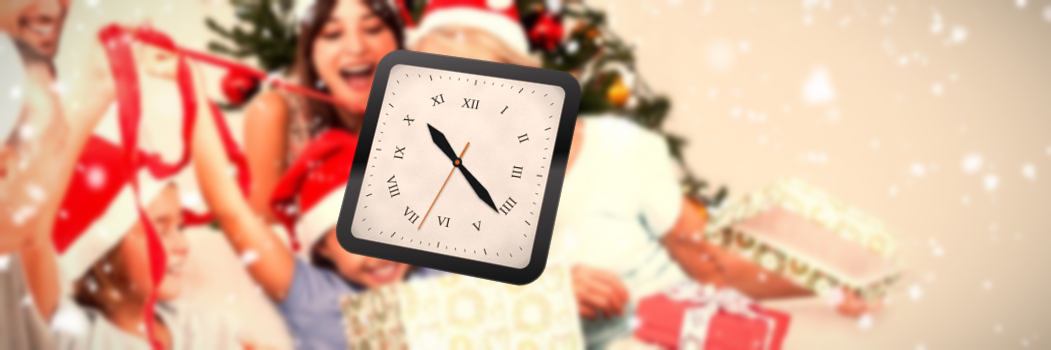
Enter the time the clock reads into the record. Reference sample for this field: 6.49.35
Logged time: 10.21.33
